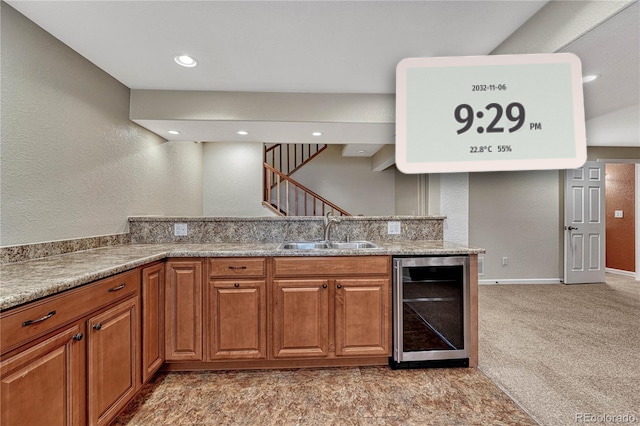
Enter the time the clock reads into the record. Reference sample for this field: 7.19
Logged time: 9.29
